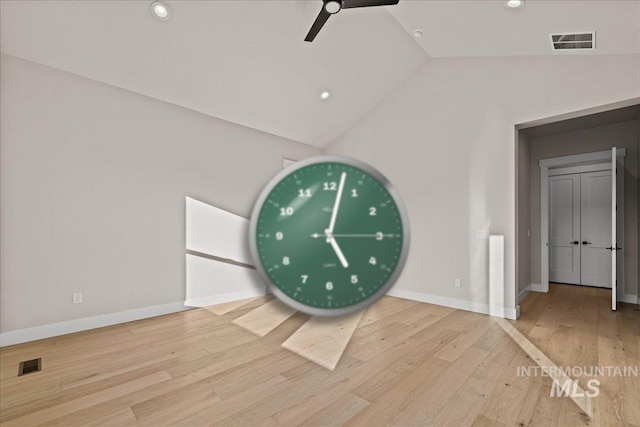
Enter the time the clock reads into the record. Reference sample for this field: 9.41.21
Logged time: 5.02.15
